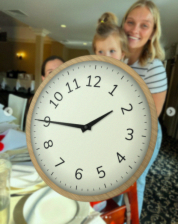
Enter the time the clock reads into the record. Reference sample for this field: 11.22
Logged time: 1.45
